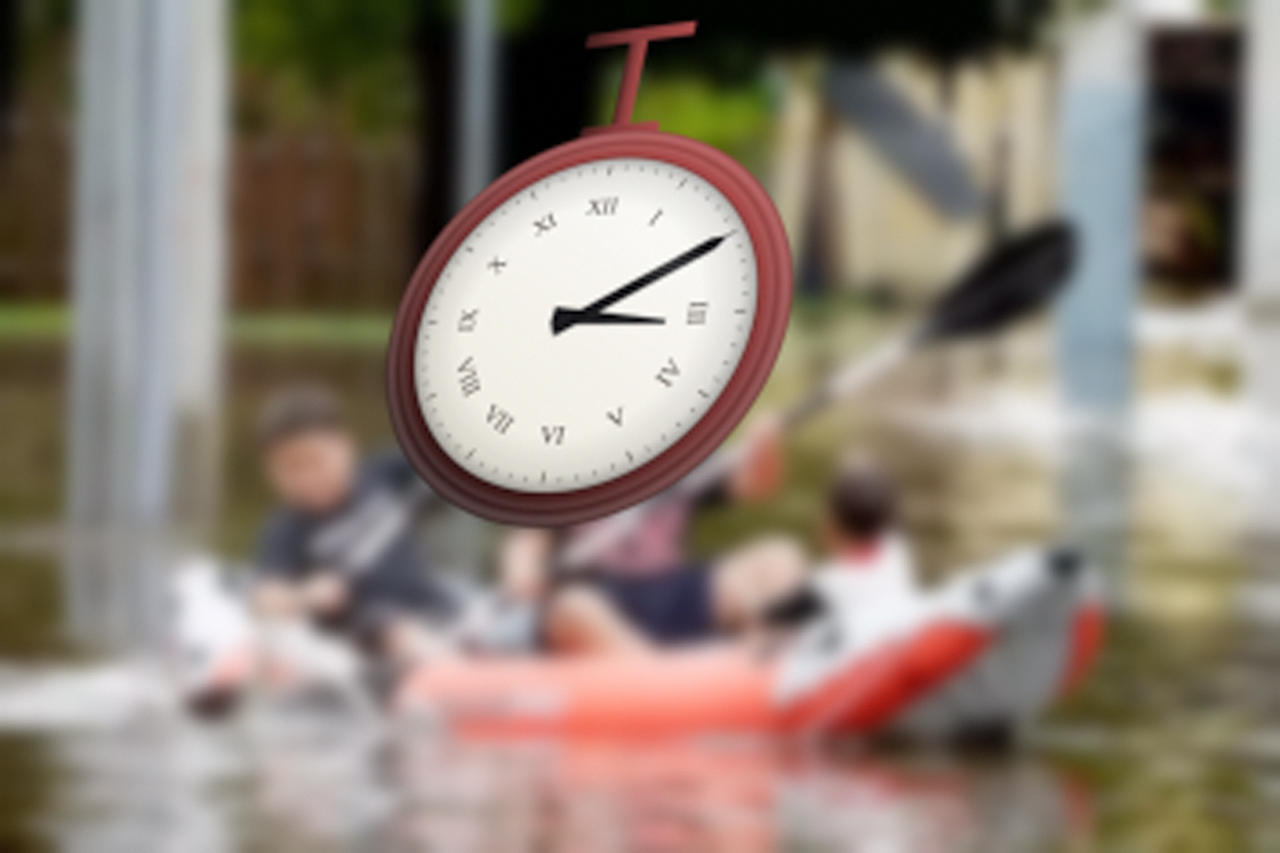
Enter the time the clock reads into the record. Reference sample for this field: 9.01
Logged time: 3.10
